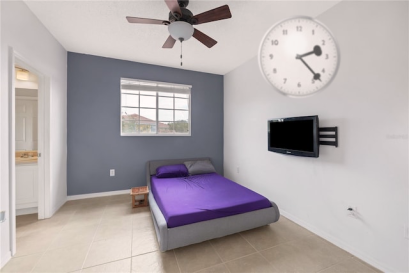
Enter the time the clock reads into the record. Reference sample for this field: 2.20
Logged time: 2.23
